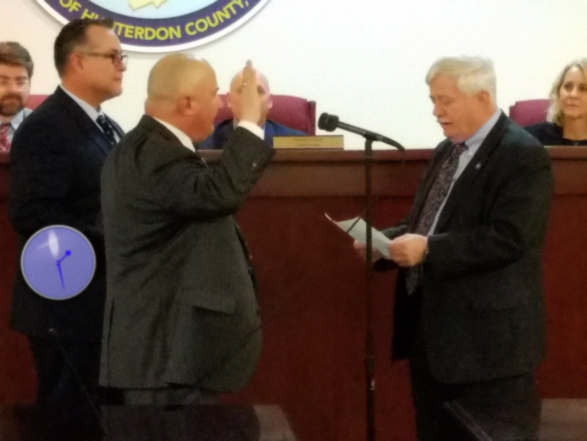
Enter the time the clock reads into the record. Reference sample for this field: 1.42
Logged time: 1.28
